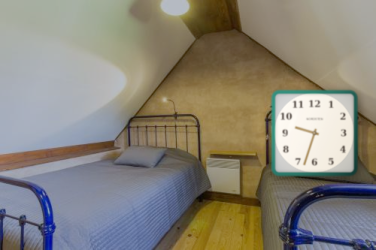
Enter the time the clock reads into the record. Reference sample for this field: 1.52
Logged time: 9.33
